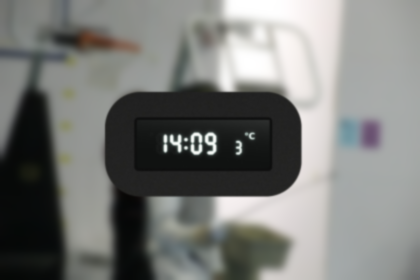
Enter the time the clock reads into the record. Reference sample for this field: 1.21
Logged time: 14.09
